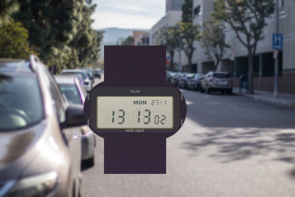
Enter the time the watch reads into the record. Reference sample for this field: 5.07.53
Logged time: 13.13.02
